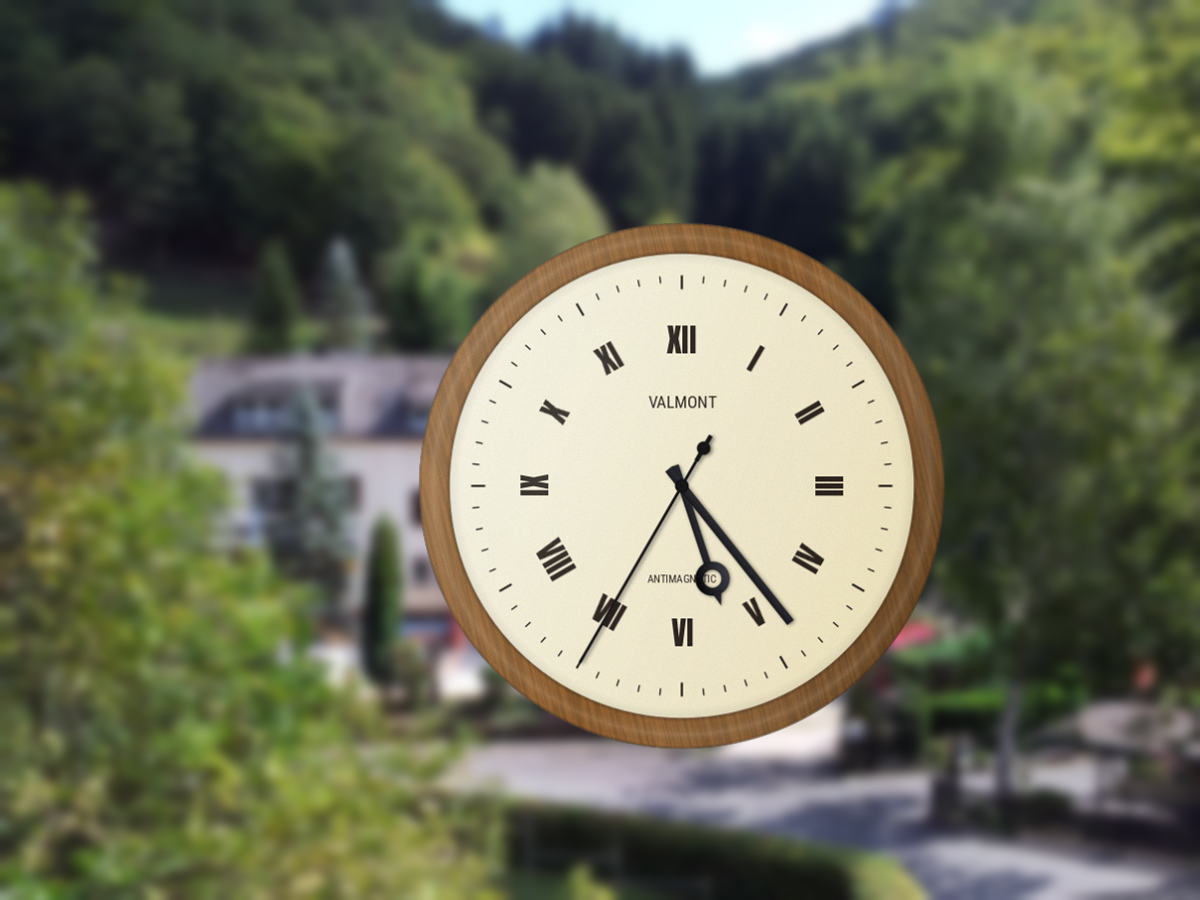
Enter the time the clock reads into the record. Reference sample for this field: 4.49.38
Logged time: 5.23.35
